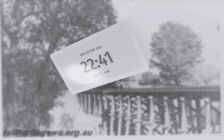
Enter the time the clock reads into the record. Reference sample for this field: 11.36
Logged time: 22.41
